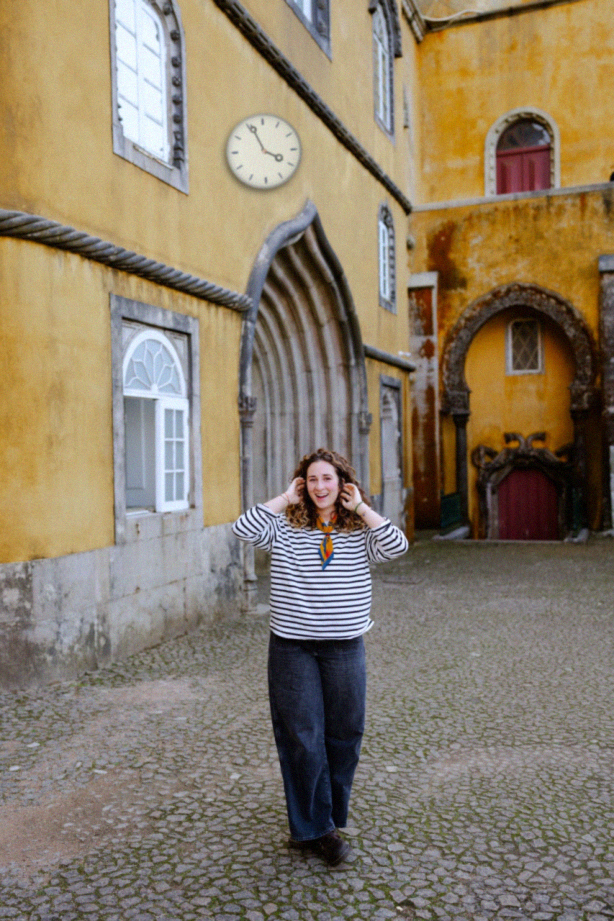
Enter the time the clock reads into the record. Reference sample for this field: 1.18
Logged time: 3.56
